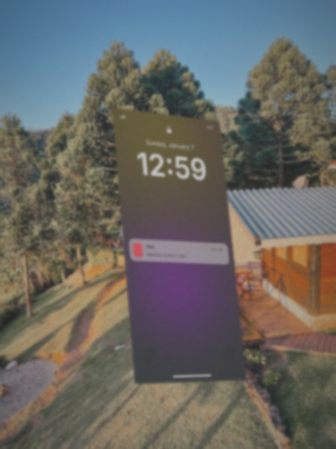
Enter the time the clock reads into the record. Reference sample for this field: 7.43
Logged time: 12.59
